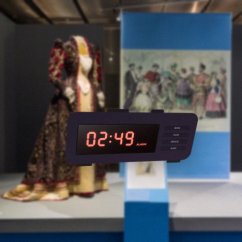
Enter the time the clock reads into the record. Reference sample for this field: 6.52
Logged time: 2.49
